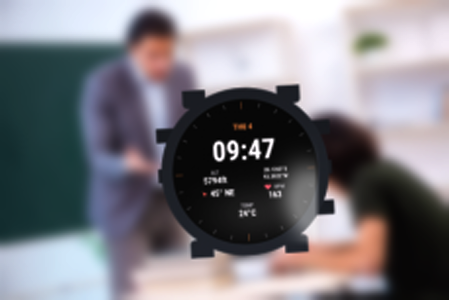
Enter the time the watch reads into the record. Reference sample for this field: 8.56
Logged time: 9.47
